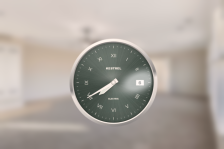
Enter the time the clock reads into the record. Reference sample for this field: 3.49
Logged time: 7.40
